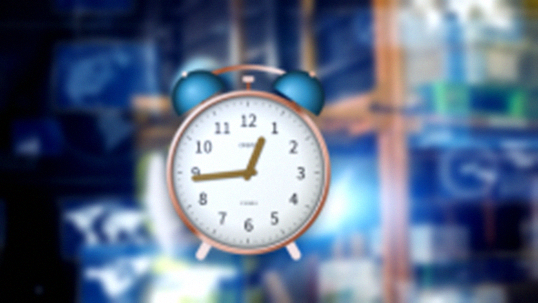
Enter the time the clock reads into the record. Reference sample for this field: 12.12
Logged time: 12.44
